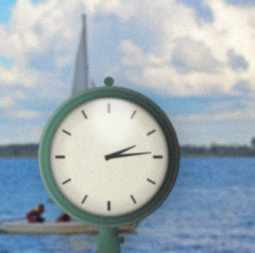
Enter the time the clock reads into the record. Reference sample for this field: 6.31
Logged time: 2.14
